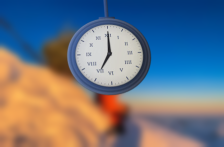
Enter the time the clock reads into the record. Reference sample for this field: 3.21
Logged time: 7.00
